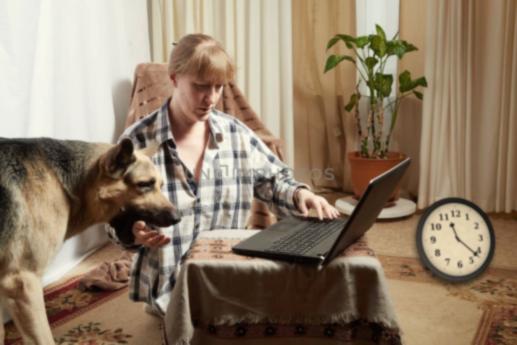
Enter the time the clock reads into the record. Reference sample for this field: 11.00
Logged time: 11.22
